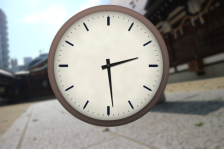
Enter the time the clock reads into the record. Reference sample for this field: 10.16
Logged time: 2.29
